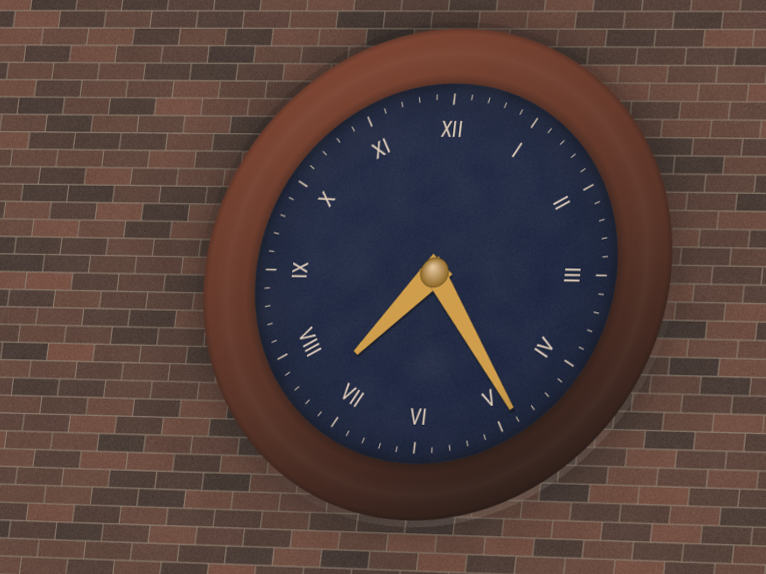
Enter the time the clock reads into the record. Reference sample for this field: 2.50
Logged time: 7.24
